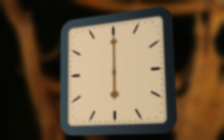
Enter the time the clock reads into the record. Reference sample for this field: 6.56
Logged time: 6.00
